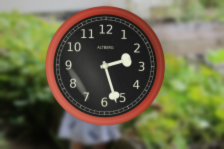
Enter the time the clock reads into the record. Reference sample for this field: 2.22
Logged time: 2.27
